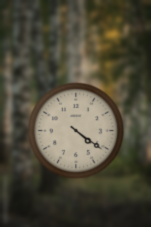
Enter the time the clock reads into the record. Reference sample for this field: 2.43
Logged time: 4.21
